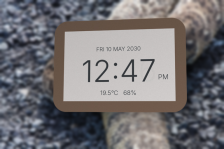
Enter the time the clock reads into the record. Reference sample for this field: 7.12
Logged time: 12.47
